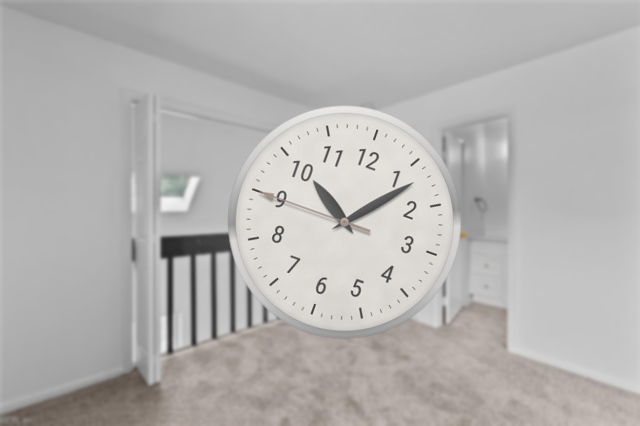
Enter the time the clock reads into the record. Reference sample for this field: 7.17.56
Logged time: 10.06.45
